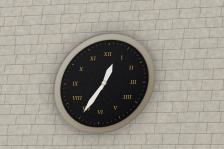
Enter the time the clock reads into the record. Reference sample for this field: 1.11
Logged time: 12.35
